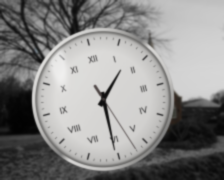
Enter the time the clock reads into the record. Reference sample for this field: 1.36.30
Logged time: 1.30.27
